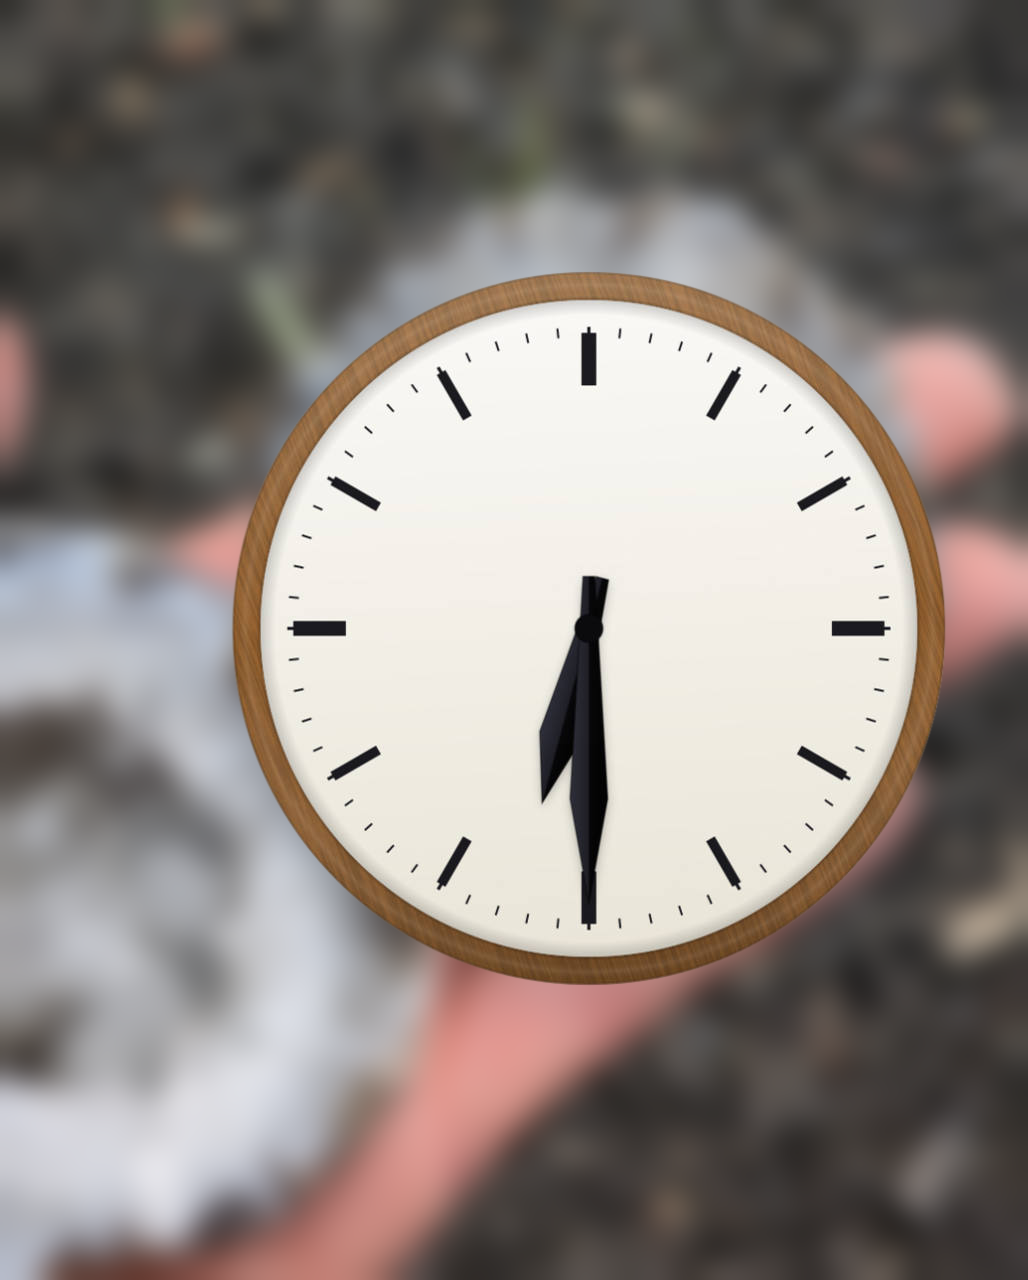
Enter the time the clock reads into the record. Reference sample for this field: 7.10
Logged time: 6.30
